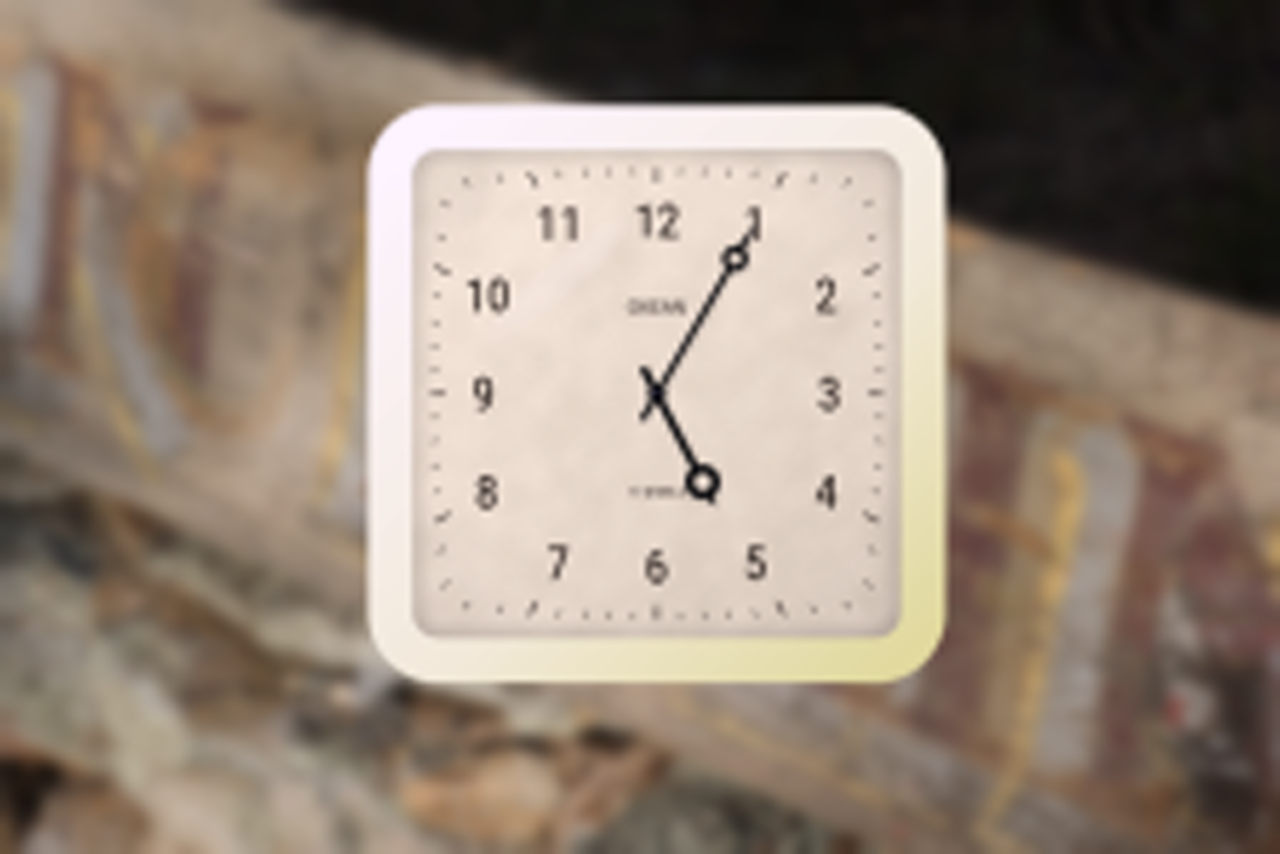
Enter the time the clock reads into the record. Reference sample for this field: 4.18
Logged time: 5.05
